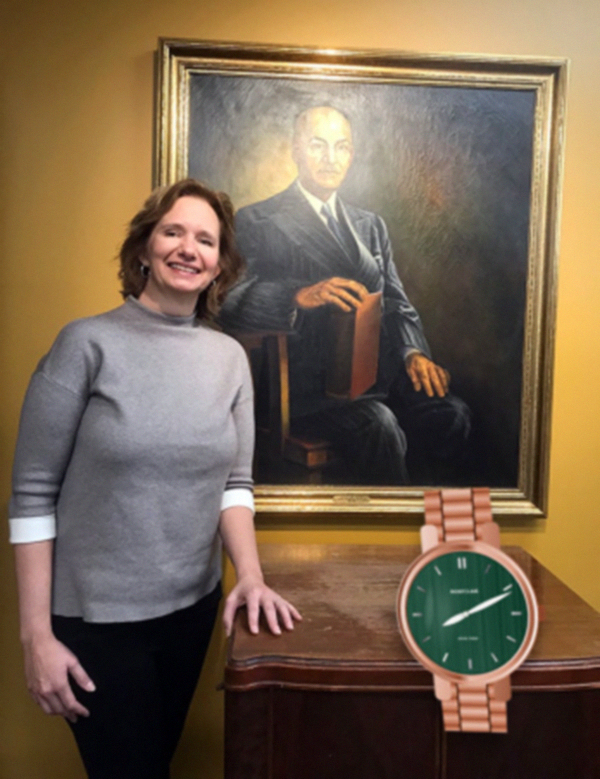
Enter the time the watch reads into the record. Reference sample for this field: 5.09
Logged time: 8.11
